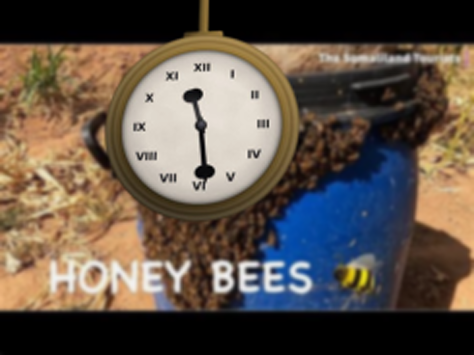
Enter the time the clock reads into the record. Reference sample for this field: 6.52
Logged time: 11.29
